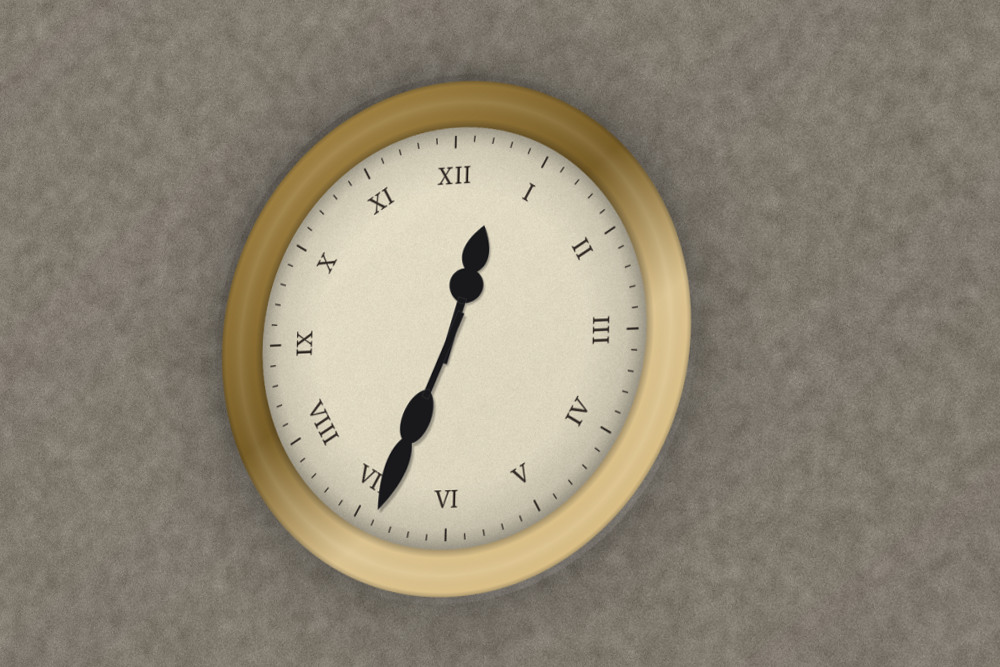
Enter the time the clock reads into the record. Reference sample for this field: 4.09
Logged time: 12.34
